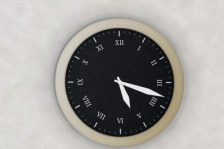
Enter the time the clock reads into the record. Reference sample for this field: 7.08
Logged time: 5.18
